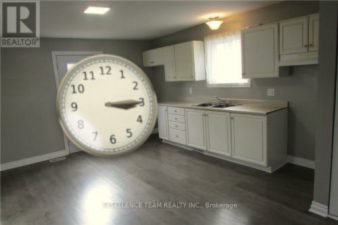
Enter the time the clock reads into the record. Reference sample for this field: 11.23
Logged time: 3.15
